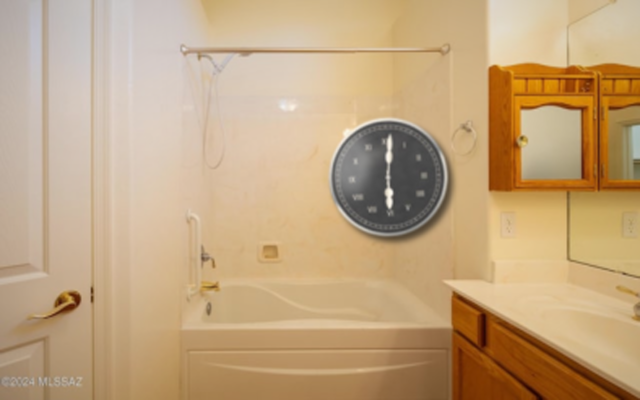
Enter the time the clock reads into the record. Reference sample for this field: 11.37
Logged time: 6.01
